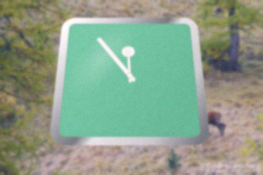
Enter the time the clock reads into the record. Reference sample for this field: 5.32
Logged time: 11.54
